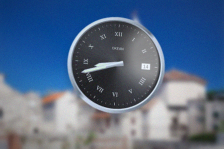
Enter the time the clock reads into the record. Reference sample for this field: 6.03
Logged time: 8.42
